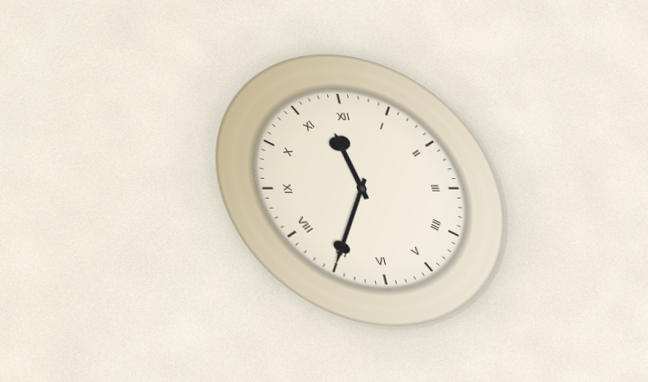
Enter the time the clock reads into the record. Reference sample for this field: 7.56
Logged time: 11.35
